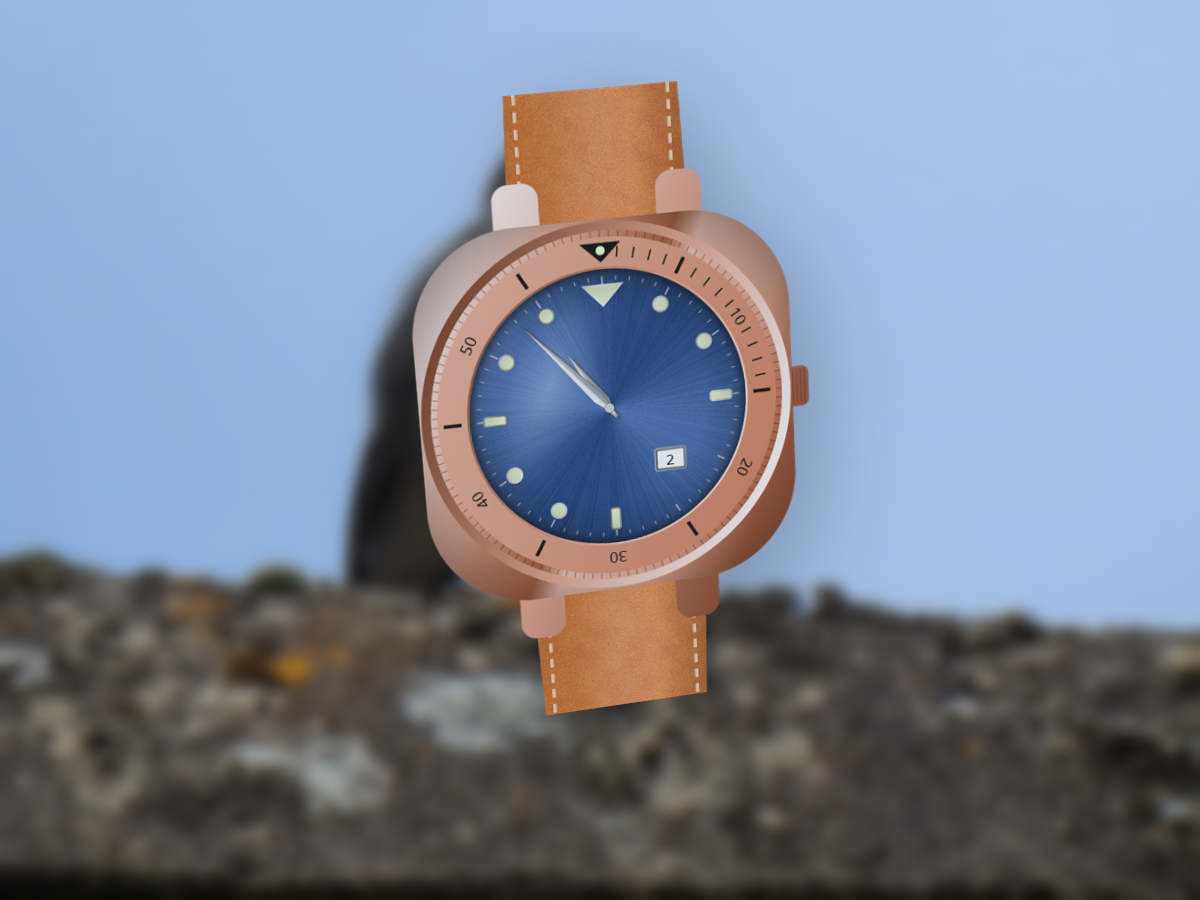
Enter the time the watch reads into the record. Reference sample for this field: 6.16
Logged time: 10.53
